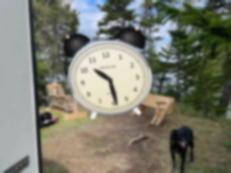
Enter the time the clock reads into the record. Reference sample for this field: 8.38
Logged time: 10.29
